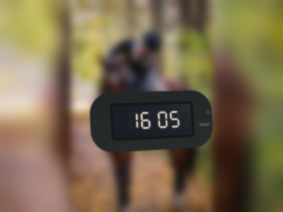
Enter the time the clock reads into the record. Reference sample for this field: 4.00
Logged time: 16.05
